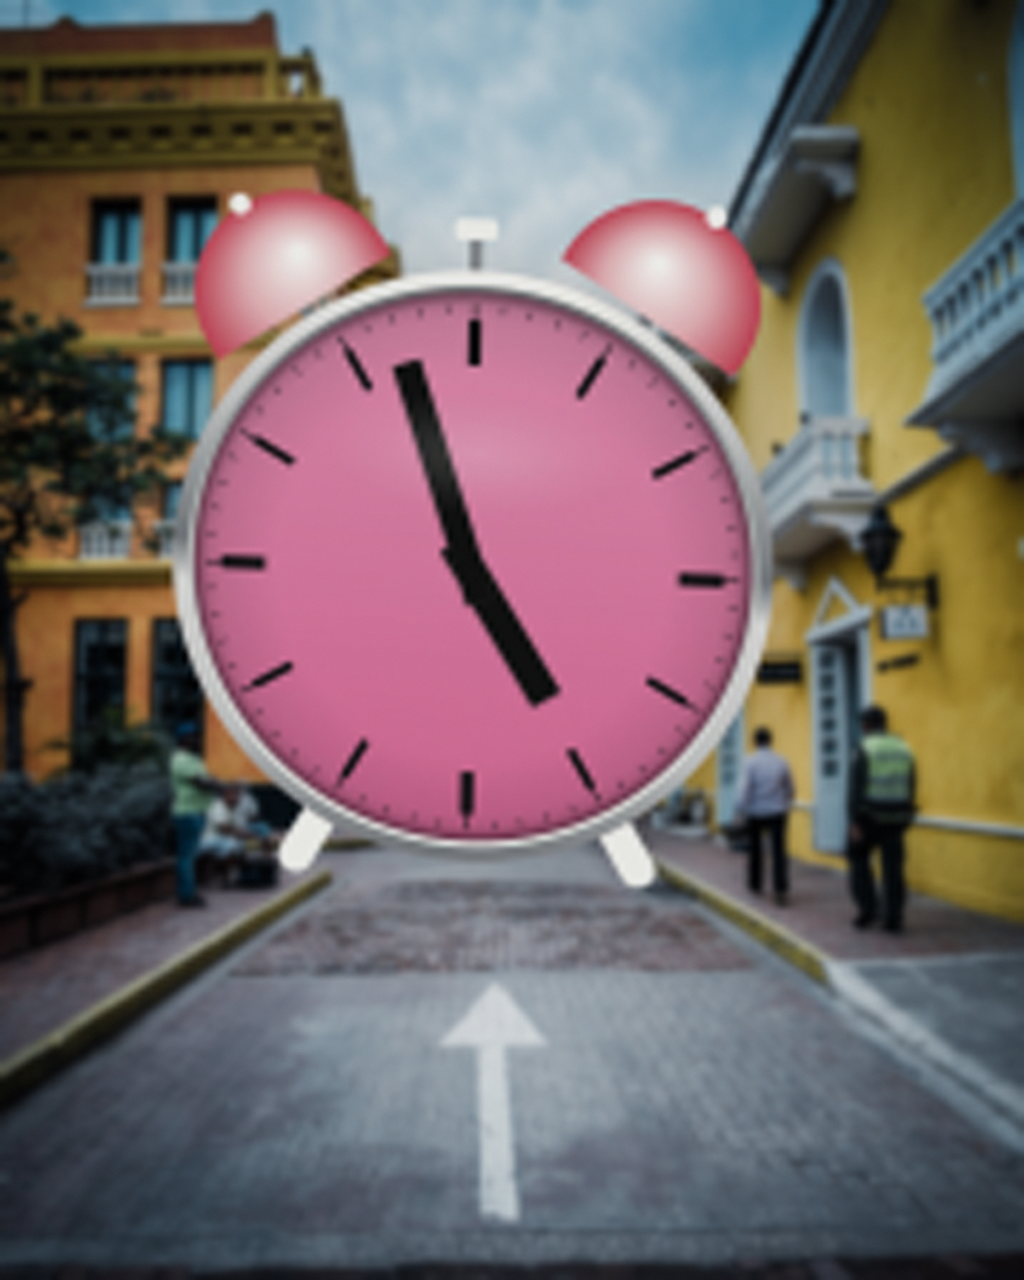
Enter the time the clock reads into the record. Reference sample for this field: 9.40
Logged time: 4.57
